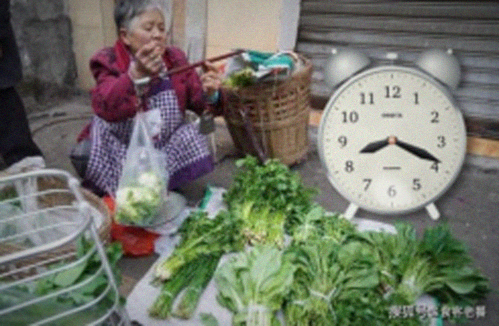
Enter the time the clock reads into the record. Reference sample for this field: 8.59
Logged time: 8.19
